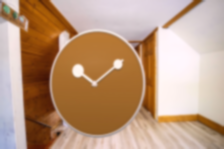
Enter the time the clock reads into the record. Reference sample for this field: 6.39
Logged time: 10.09
